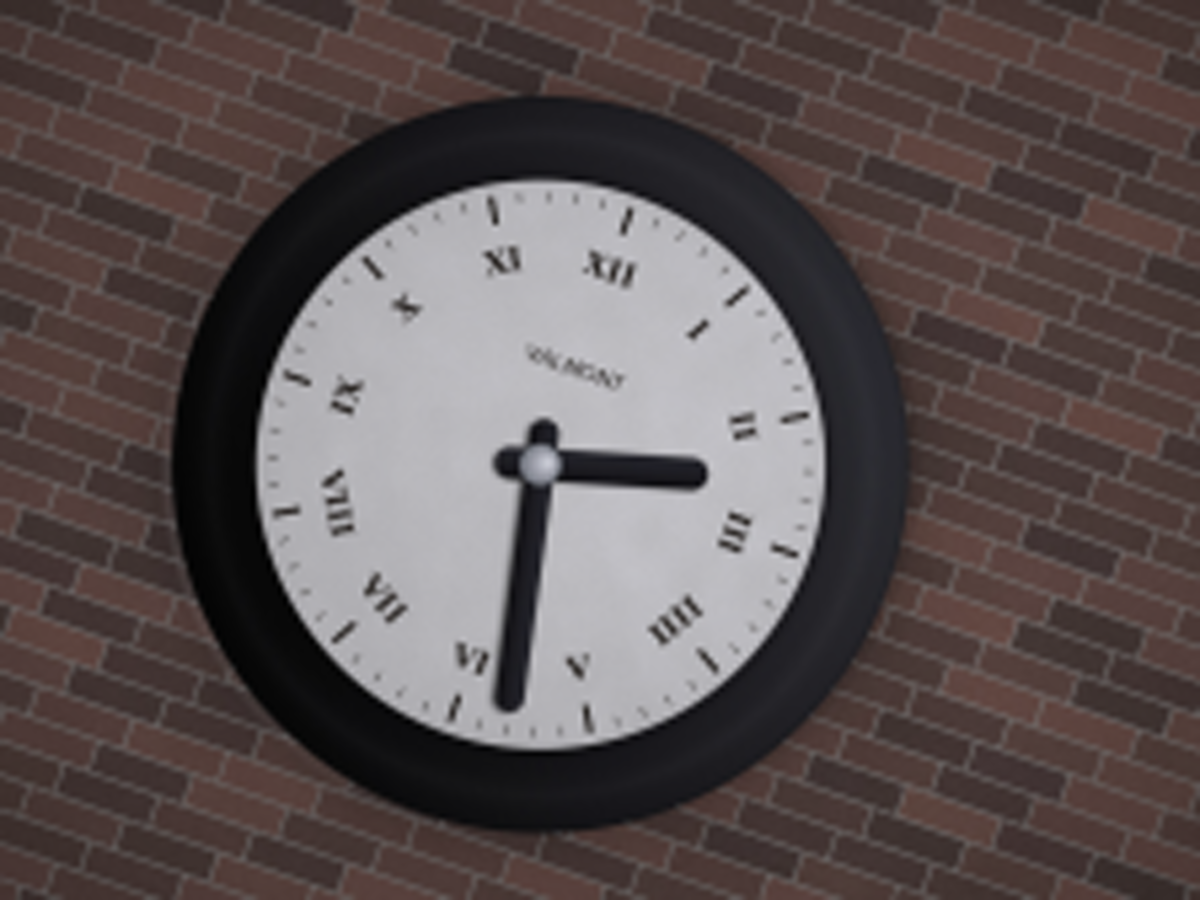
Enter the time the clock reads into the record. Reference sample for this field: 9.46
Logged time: 2.28
